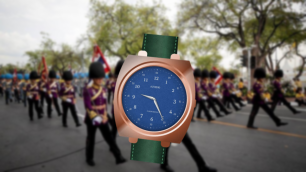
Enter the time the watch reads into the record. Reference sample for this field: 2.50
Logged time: 9.25
